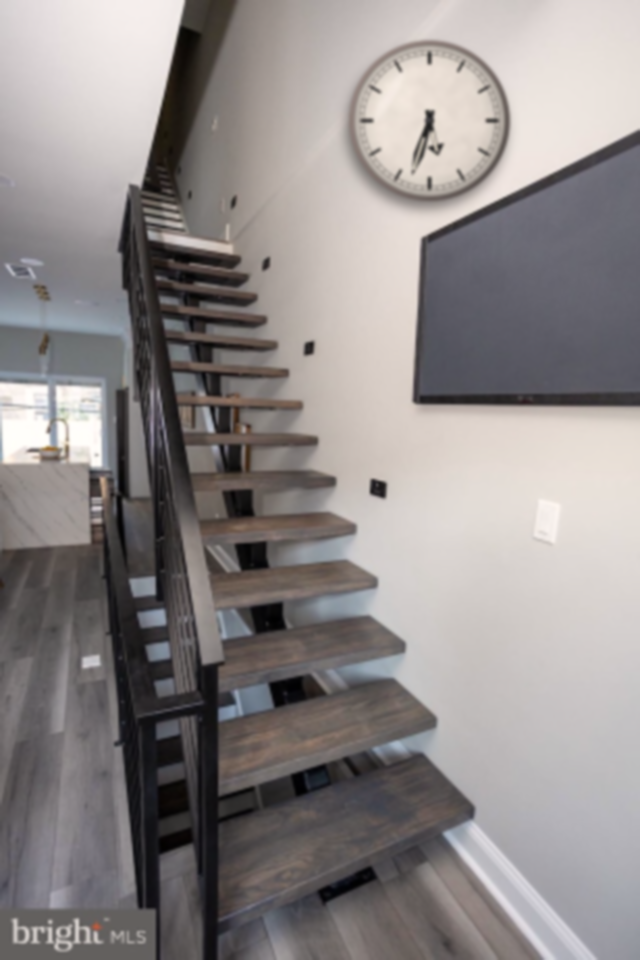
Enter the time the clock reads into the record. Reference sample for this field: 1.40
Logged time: 5.33
